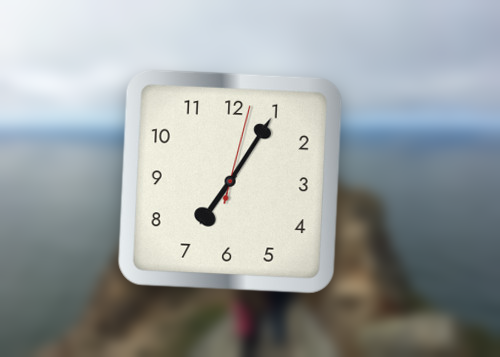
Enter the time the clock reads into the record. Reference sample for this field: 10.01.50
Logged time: 7.05.02
